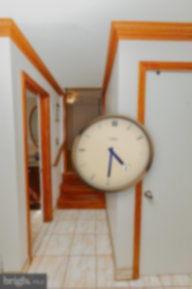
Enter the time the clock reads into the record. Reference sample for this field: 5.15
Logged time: 4.30
